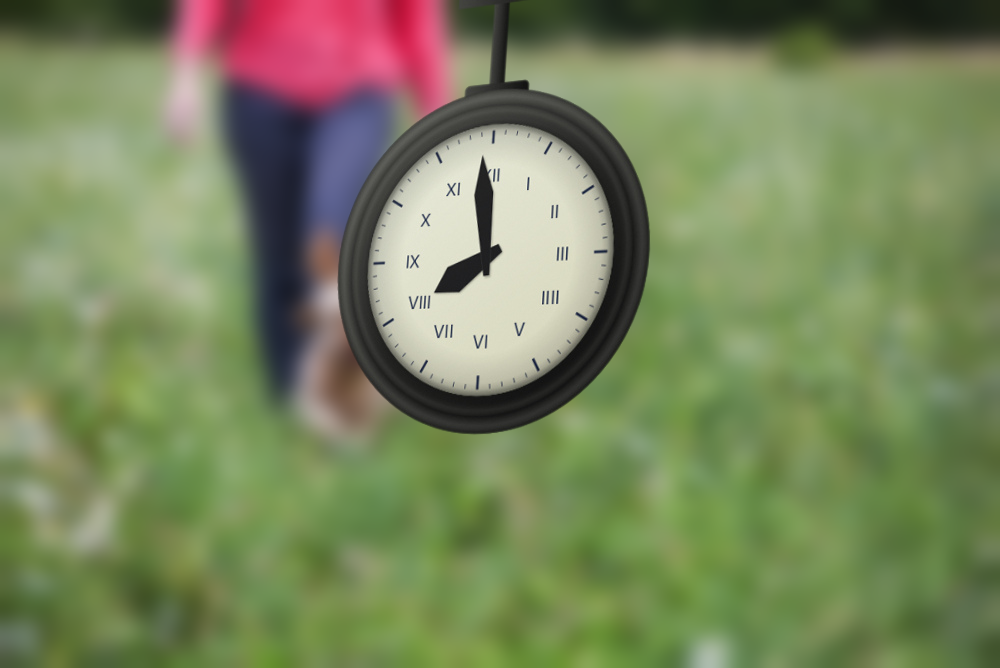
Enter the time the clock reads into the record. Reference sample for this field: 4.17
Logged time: 7.59
